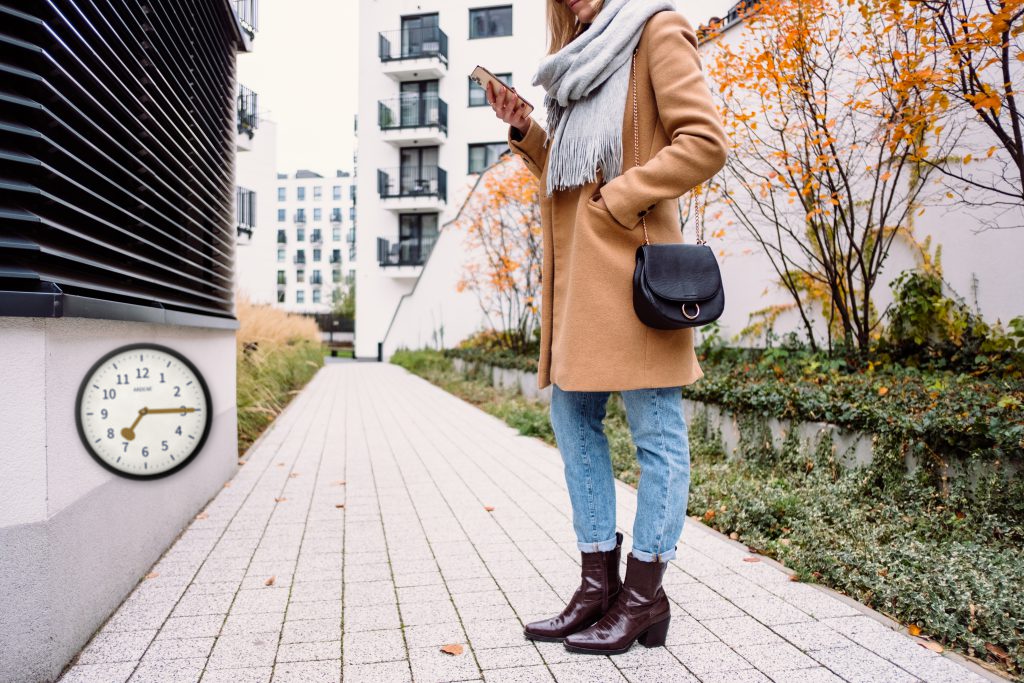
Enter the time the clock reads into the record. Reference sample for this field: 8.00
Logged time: 7.15
